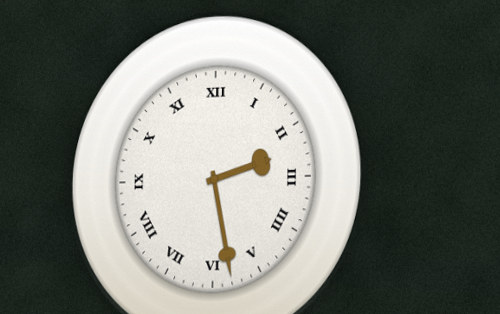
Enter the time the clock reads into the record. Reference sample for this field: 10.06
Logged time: 2.28
